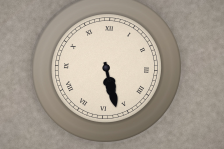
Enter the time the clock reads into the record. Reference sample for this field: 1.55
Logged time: 5.27
